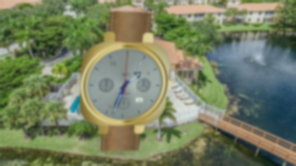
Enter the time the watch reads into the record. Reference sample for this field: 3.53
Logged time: 1.33
